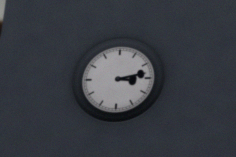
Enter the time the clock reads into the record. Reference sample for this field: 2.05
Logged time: 3.13
